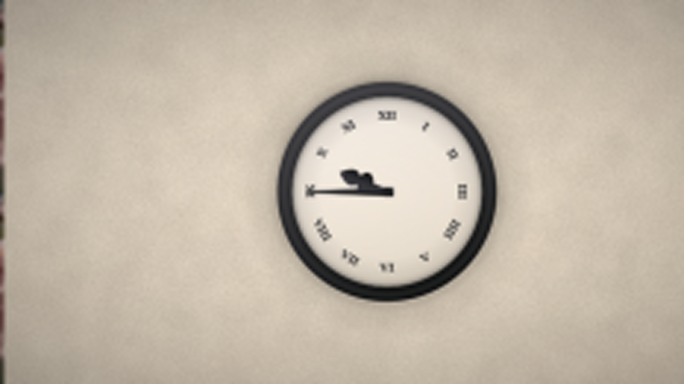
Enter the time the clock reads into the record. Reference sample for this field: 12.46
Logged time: 9.45
